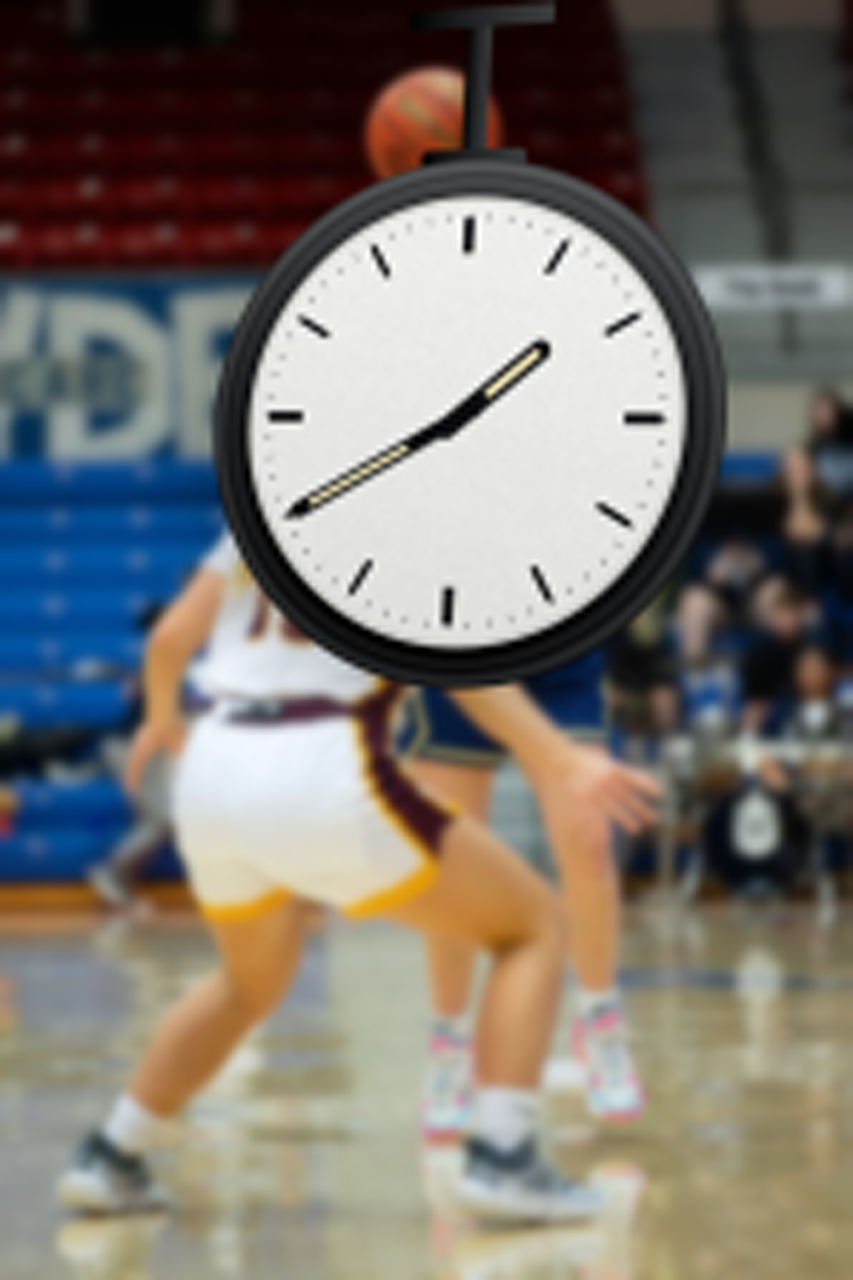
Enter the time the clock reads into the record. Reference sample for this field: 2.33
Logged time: 1.40
